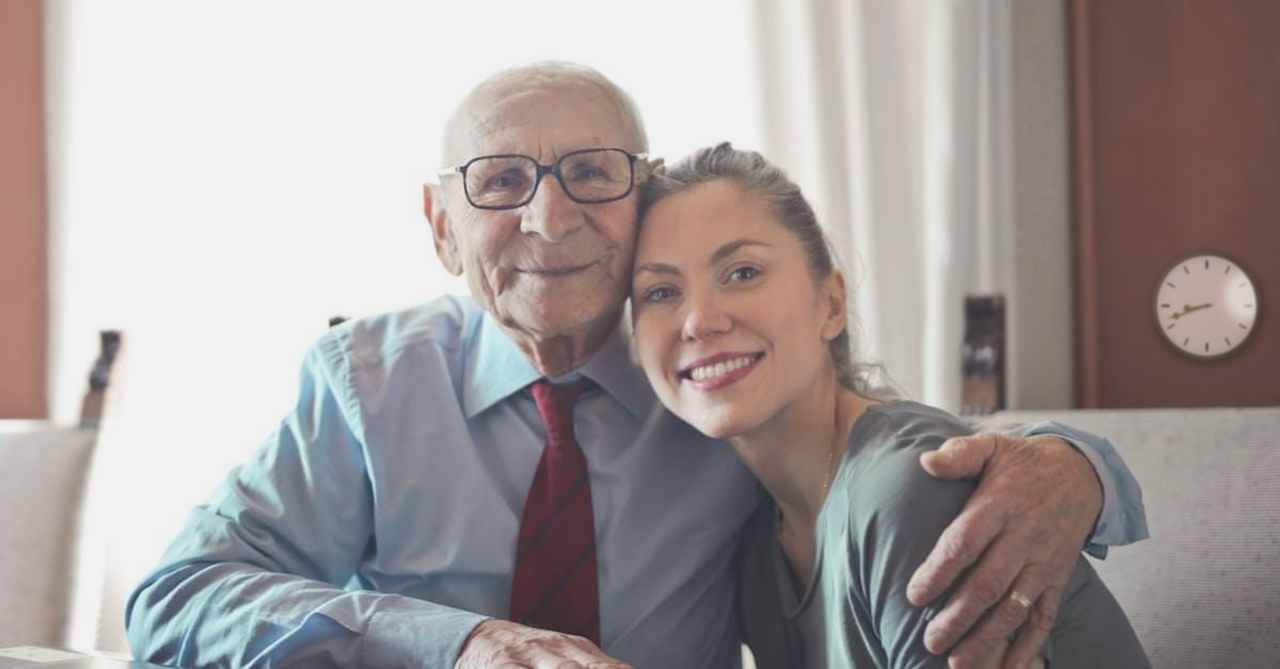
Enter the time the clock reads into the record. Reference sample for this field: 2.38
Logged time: 8.42
